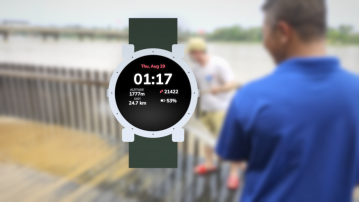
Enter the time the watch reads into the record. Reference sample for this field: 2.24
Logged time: 1.17
